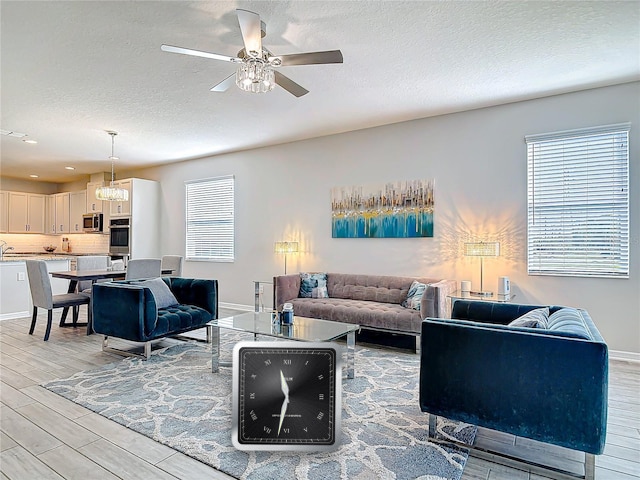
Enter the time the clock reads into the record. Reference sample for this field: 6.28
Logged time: 11.32
